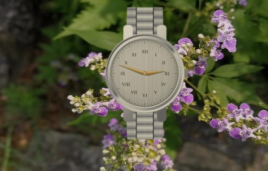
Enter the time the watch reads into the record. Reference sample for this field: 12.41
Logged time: 2.48
